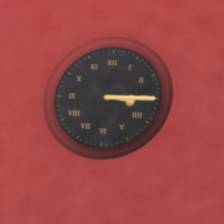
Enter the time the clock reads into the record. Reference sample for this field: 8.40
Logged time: 3.15
